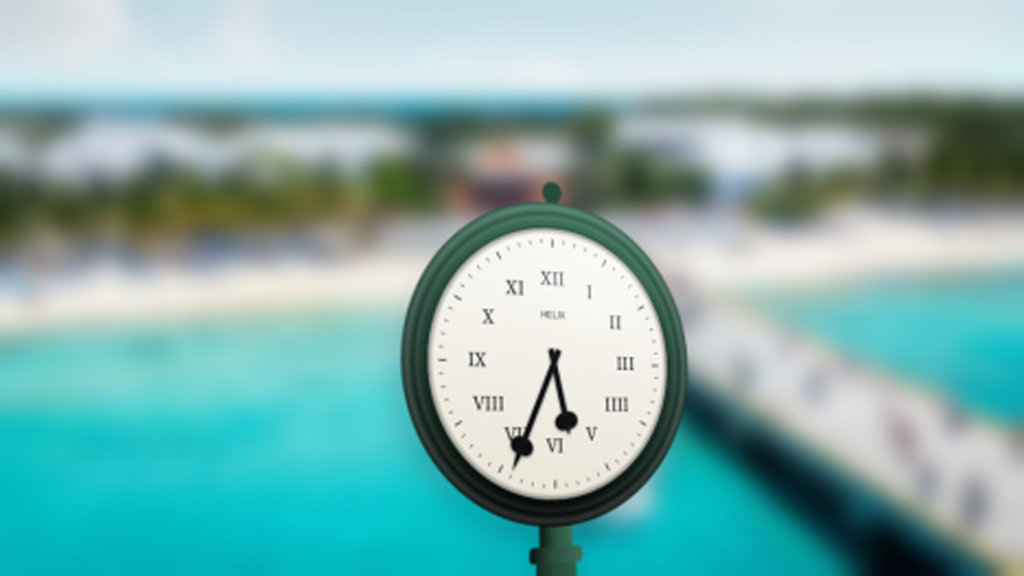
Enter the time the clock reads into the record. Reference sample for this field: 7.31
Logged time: 5.34
